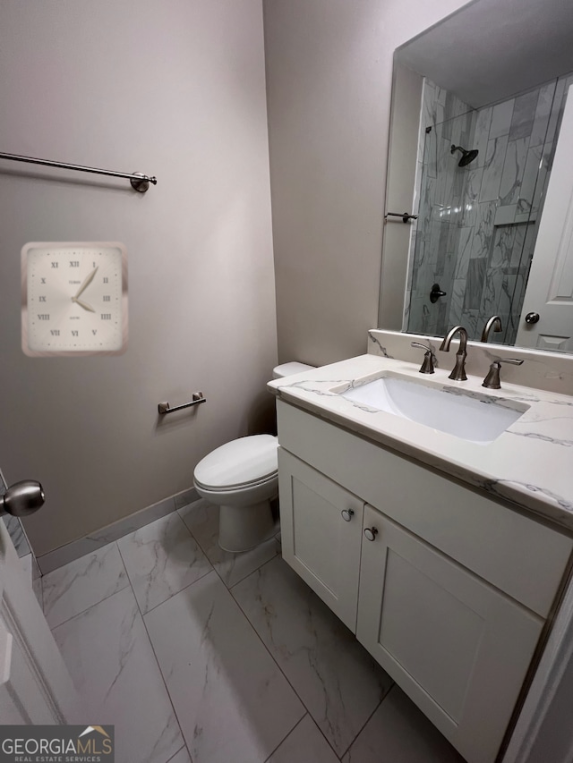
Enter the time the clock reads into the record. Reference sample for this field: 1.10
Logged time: 4.06
